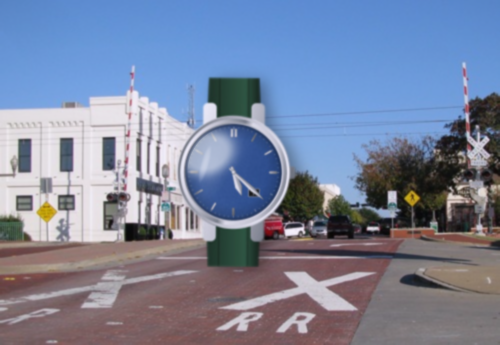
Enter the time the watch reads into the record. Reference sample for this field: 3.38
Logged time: 5.22
